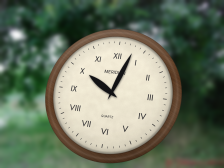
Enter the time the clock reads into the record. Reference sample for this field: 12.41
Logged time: 10.03
